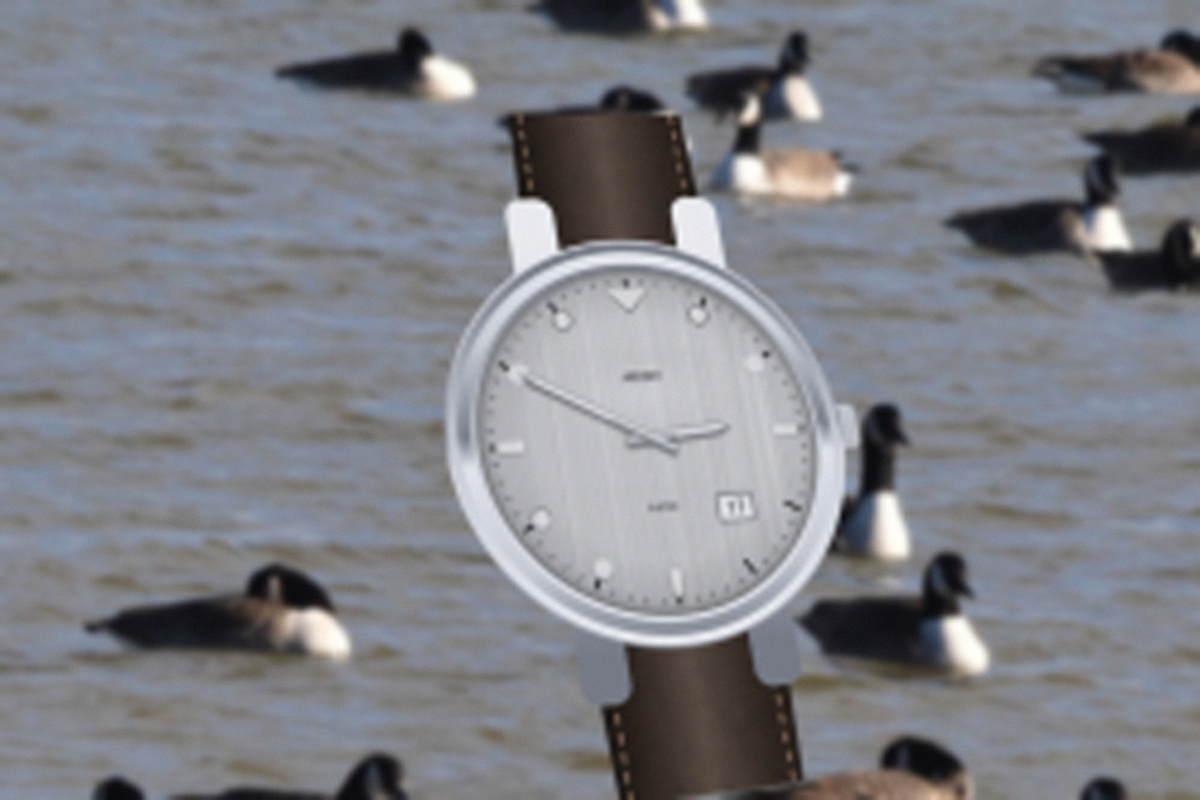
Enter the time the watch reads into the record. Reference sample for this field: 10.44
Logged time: 2.50
